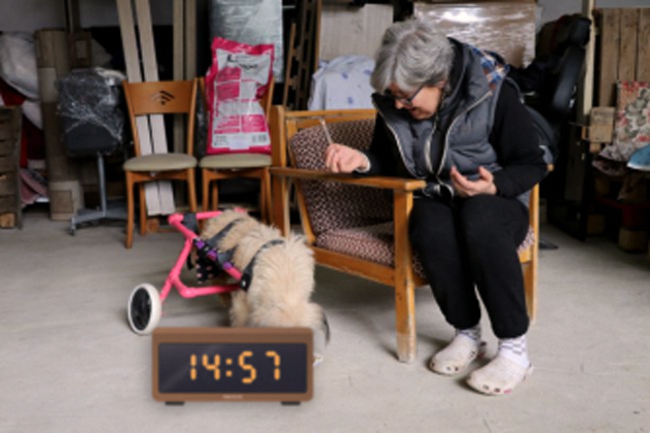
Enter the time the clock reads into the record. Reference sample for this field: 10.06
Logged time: 14.57
